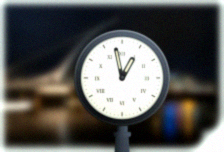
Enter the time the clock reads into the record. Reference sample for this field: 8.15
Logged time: 12.58
